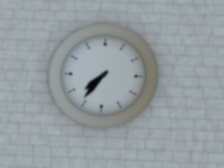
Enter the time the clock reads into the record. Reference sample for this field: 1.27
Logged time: 7.36
